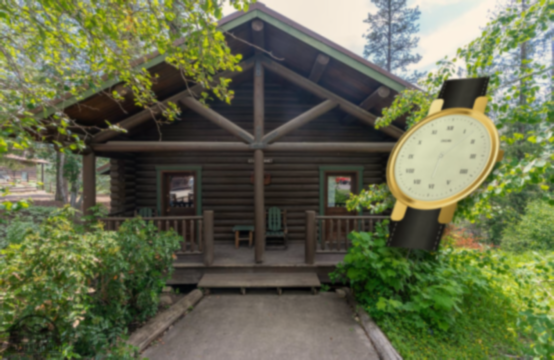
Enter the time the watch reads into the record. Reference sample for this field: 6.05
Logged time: 6.07
